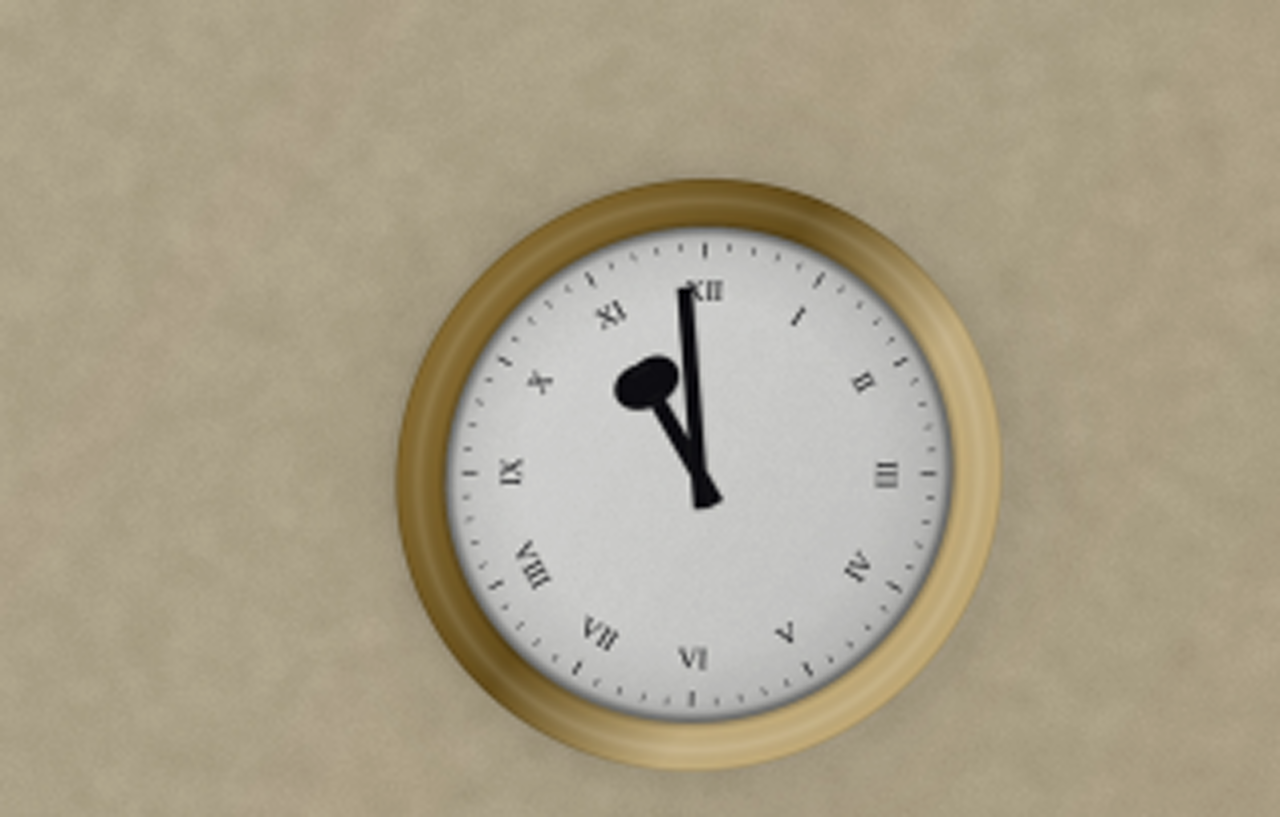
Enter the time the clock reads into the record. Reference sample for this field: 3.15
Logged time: 10.59
